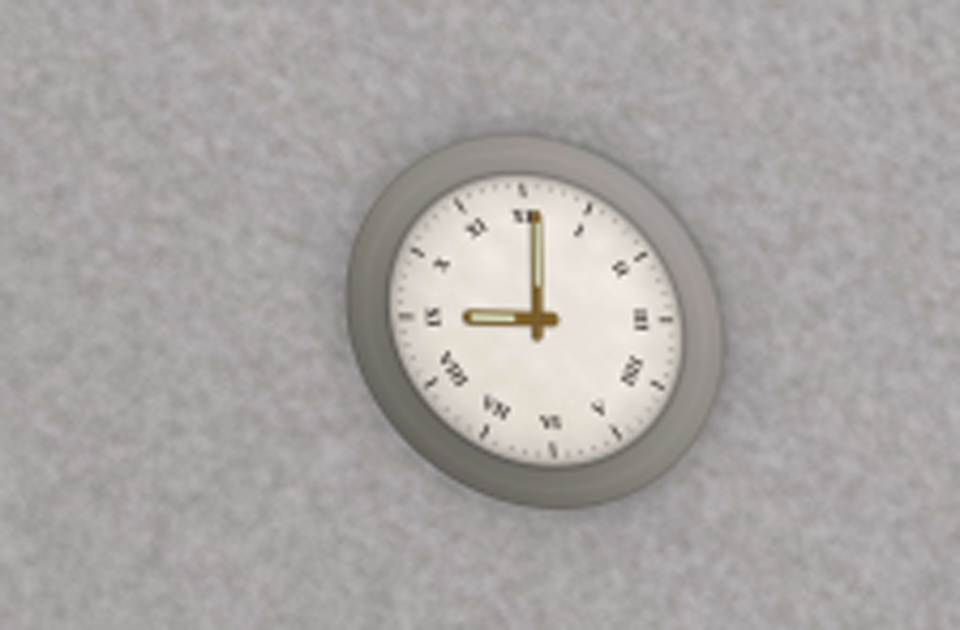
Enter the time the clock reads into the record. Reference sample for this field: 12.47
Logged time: 9.01
